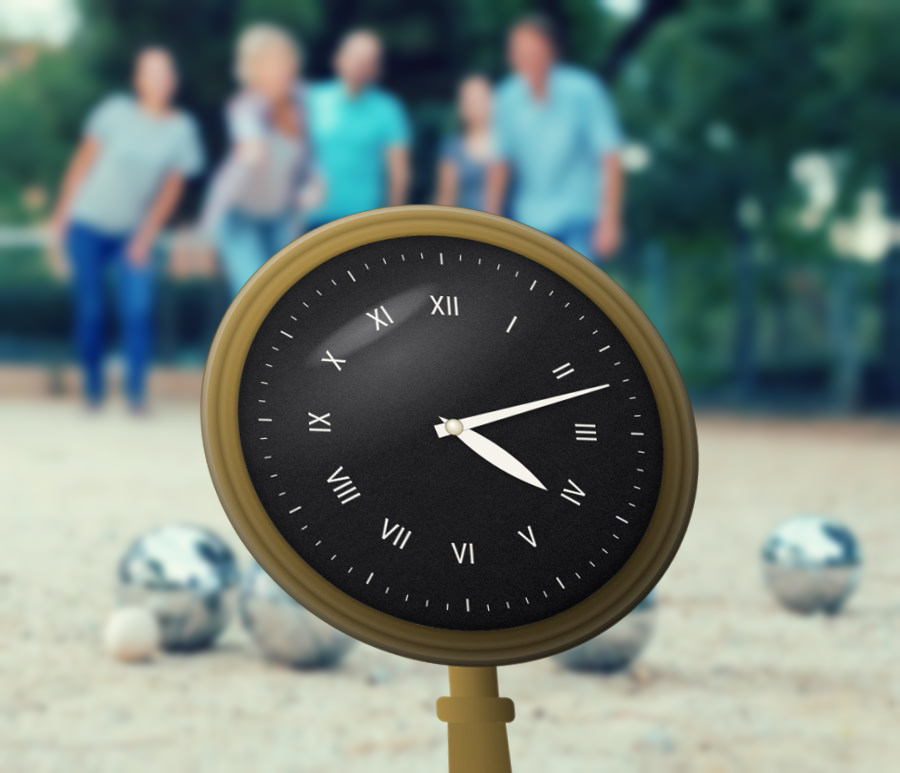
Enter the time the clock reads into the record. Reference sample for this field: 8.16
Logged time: 4.12
